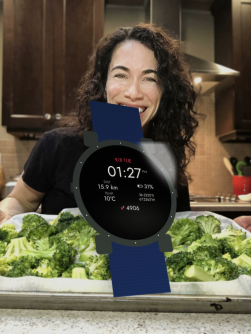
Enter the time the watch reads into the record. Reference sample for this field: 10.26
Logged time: 1.27
